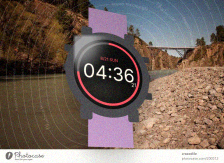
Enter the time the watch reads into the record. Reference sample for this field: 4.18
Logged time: 4.36
